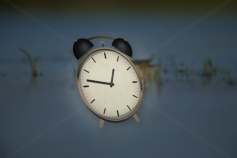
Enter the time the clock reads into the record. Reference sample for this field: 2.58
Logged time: 12.47
